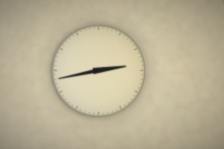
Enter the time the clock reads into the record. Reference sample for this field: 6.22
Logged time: 2.43
